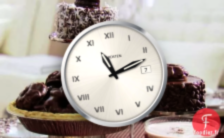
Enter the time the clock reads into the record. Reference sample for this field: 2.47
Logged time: 11.12
